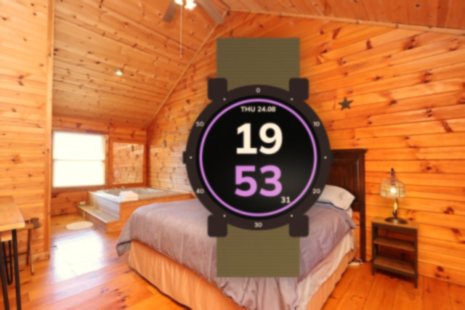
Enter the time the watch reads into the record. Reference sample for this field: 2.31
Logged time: 19.53
